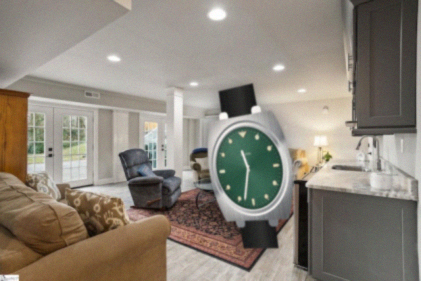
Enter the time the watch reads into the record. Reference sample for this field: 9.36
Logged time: 11.33
